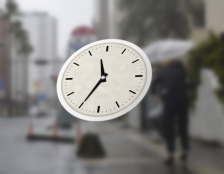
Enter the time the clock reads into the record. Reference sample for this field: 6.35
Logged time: 11.35
